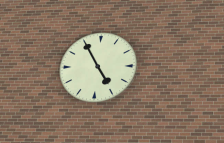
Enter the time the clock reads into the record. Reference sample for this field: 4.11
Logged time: 4.55
